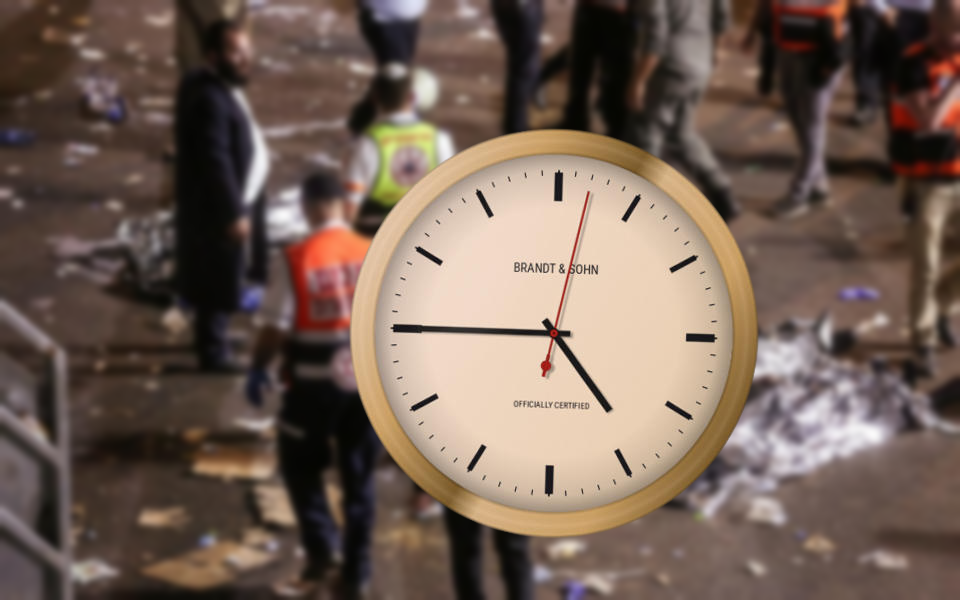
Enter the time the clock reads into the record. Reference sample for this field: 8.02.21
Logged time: 4.45.02
